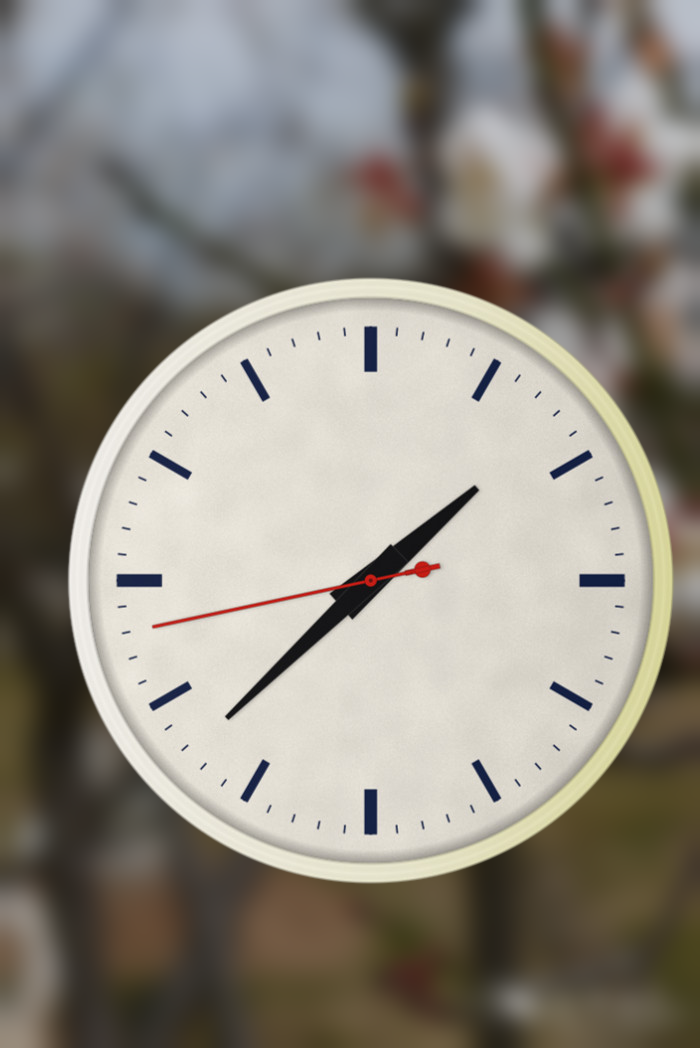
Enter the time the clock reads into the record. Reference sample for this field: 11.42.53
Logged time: 1.37.43
